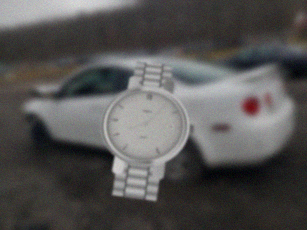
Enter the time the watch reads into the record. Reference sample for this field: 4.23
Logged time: 8.06
